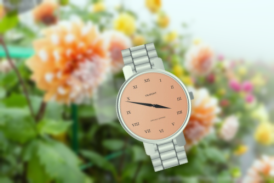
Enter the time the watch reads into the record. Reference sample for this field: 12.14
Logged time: 3.49
